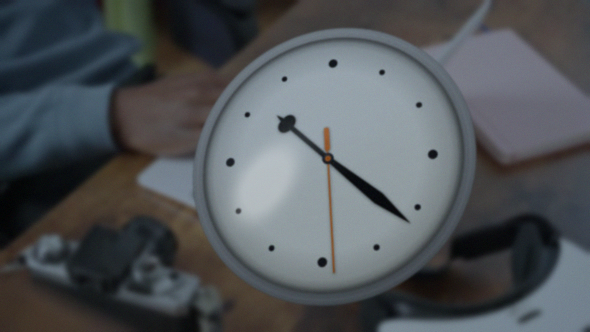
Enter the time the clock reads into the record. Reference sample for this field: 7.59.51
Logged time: 10.21.29
